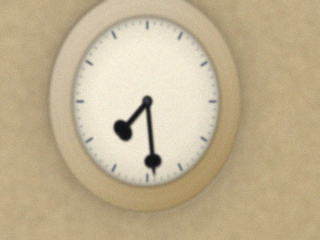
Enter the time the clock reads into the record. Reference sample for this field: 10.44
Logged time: 7.29
